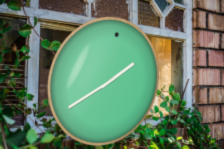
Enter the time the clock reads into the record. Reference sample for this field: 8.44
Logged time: 1.39
